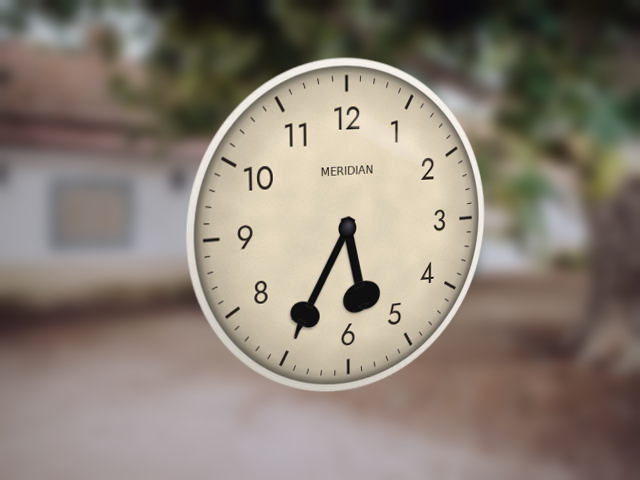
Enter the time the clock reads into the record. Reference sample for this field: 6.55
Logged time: 5.35
